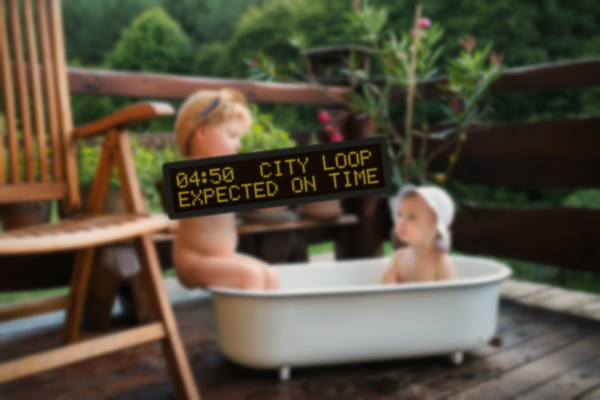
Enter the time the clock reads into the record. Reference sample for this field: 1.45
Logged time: 4.50
